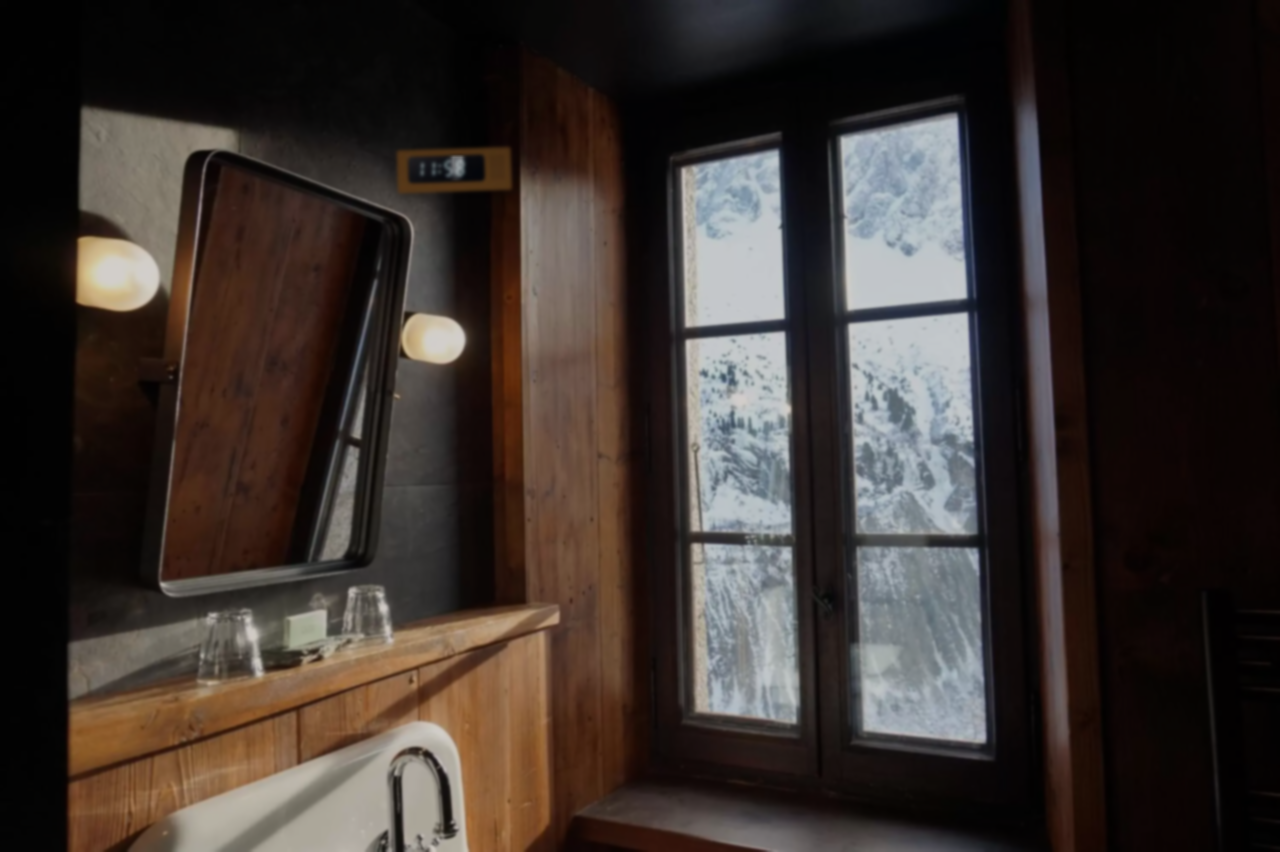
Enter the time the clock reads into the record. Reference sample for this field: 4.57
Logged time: 11.58
